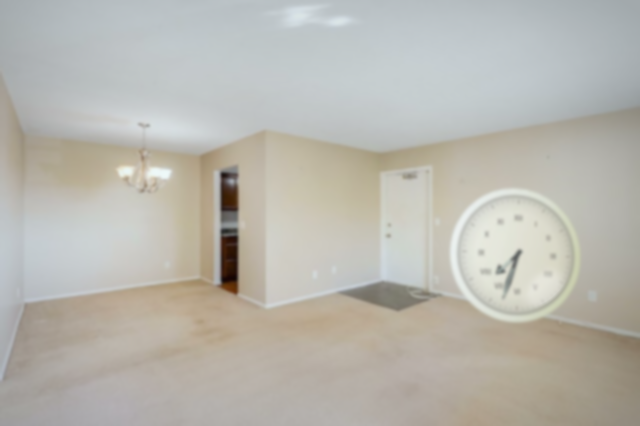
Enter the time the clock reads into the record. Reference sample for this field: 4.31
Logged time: 7.33
